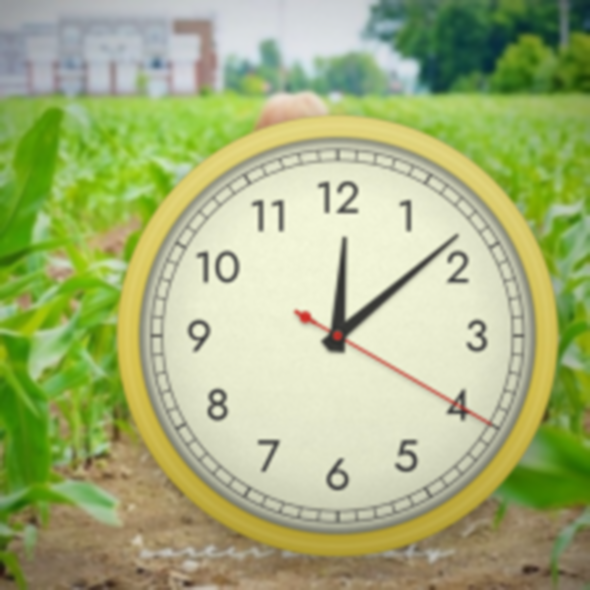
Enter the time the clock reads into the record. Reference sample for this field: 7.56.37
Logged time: 12.08.20
